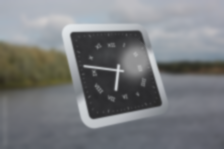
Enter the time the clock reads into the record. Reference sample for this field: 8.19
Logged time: 6.47
